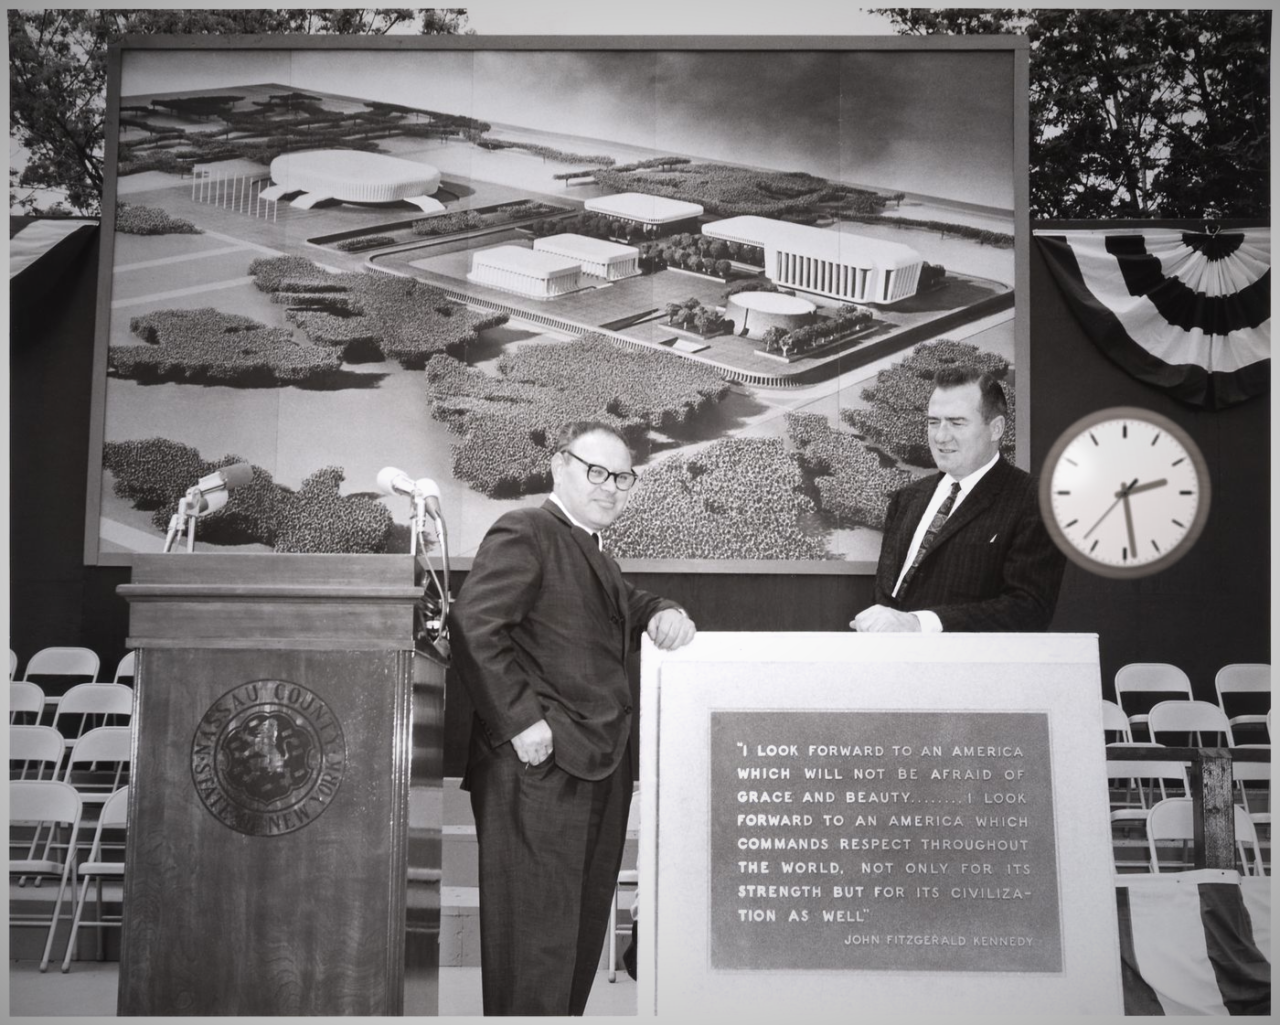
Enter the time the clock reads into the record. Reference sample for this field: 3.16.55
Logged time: 2.28.37
